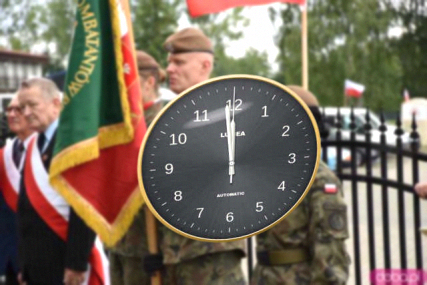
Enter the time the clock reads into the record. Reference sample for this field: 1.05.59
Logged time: 11.59.00
